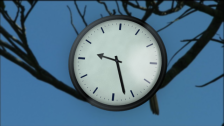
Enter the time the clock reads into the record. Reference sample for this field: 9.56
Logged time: 9.27
